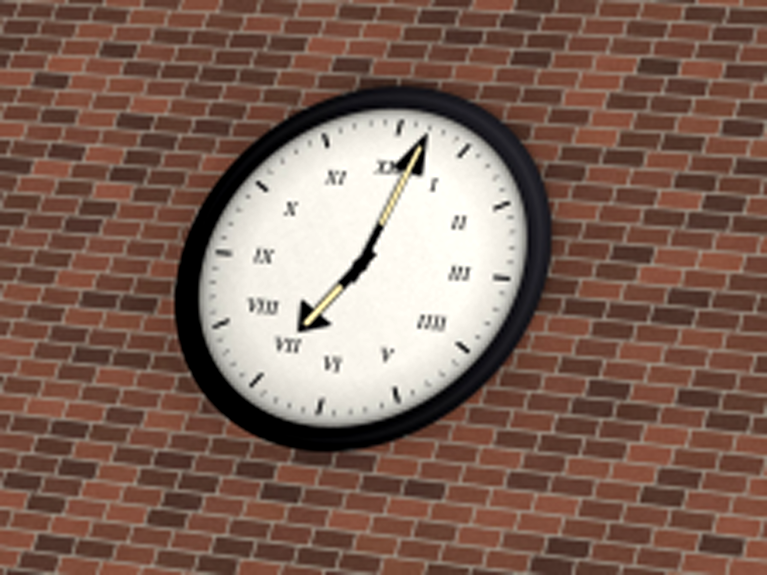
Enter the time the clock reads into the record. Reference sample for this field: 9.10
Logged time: 7.02
